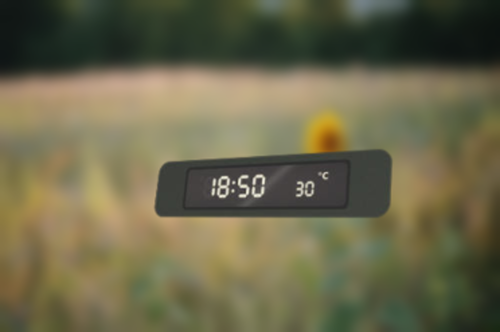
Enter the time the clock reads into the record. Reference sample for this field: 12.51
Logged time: 18.50
